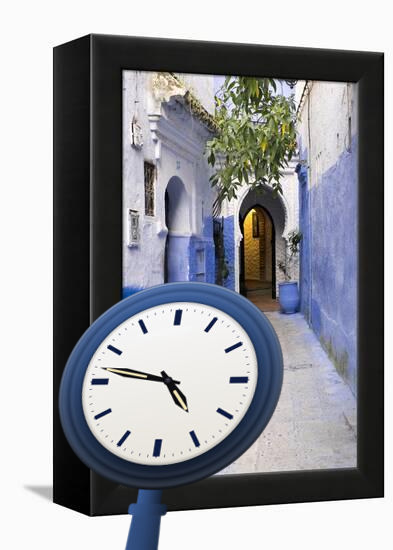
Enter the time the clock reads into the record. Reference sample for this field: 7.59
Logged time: 4.47
